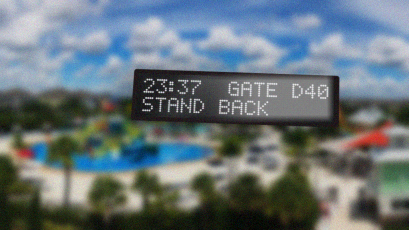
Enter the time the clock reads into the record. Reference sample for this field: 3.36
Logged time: 23.37
